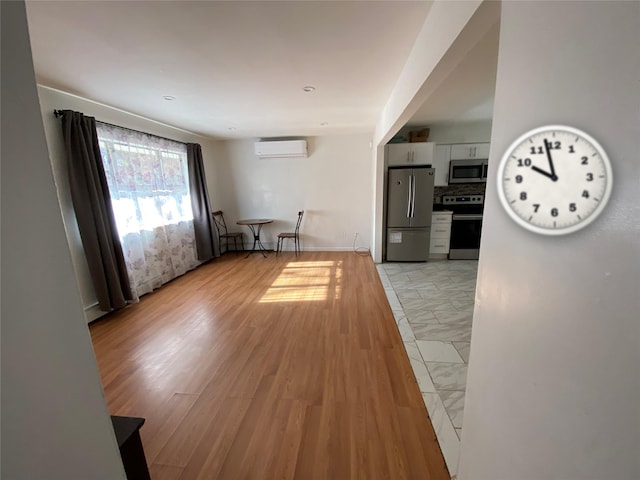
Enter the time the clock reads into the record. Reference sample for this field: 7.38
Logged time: 9.58
